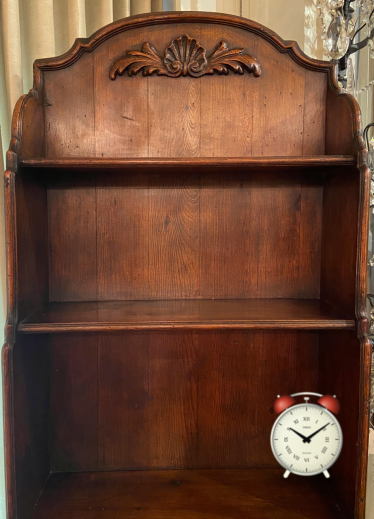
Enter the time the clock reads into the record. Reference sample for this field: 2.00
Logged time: 10.09
